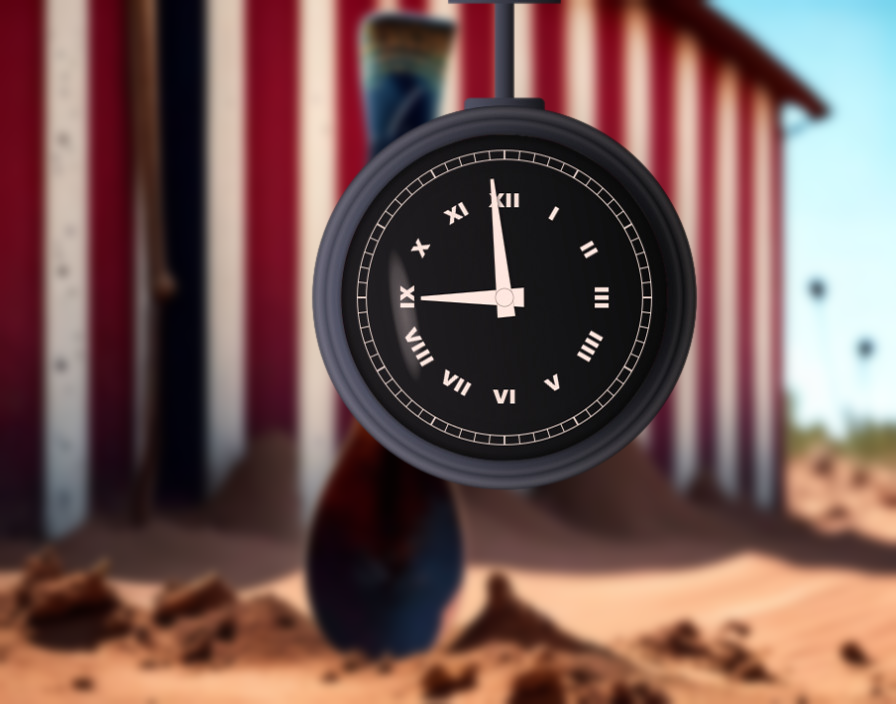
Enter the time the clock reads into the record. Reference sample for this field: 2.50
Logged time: 8.59
